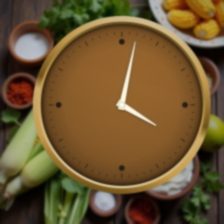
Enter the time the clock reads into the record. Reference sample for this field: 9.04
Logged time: 4.02
